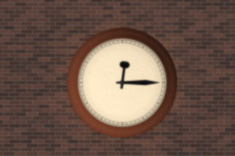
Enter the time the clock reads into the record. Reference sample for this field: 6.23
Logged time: 12.15
